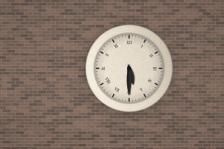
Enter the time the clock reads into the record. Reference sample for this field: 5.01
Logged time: 5.30
